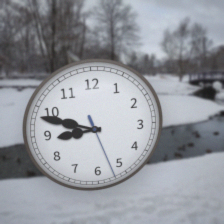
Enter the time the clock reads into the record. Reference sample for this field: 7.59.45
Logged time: 8.48.27
